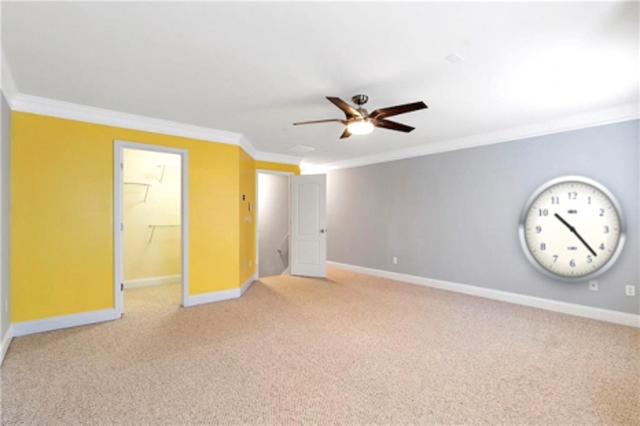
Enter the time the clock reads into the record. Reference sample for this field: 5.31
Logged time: 10.23
